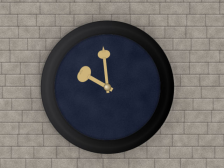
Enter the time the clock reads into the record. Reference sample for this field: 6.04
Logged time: 9.59
